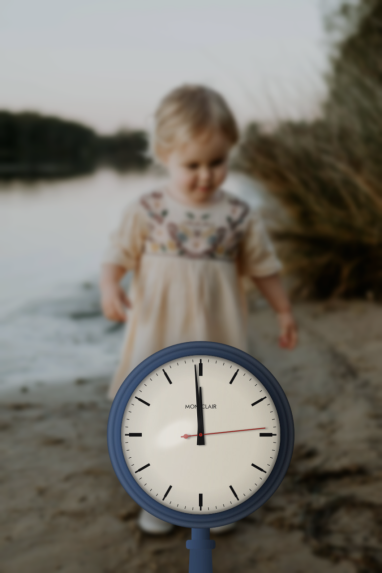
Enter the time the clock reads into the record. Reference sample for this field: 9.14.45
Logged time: 11.59.14
